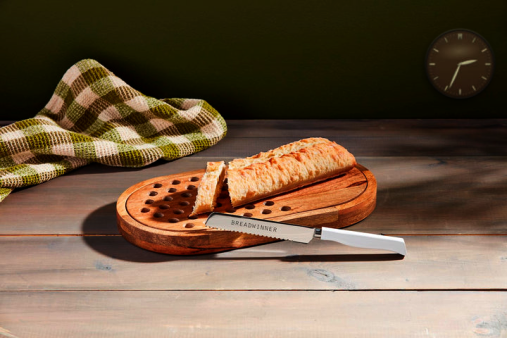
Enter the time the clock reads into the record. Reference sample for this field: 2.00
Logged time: 2.34
